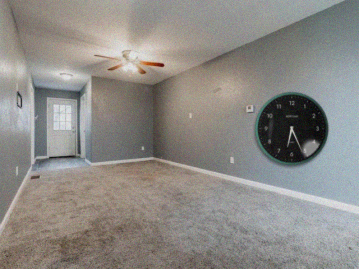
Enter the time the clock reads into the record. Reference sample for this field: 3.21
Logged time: 6.26
